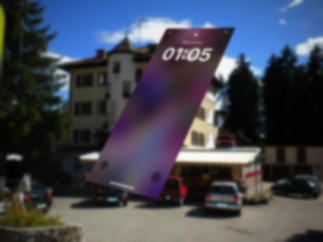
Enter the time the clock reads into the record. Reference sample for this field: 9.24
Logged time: 1.05
